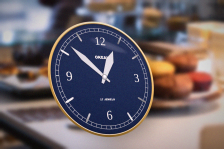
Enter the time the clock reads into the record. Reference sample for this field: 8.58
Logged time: 12.52
